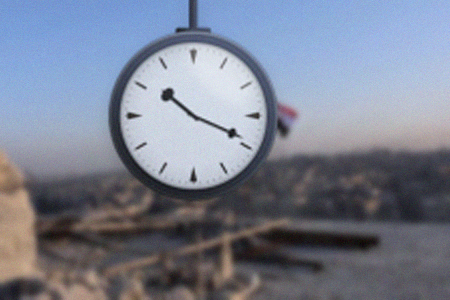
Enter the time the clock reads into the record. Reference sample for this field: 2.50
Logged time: 10.19
